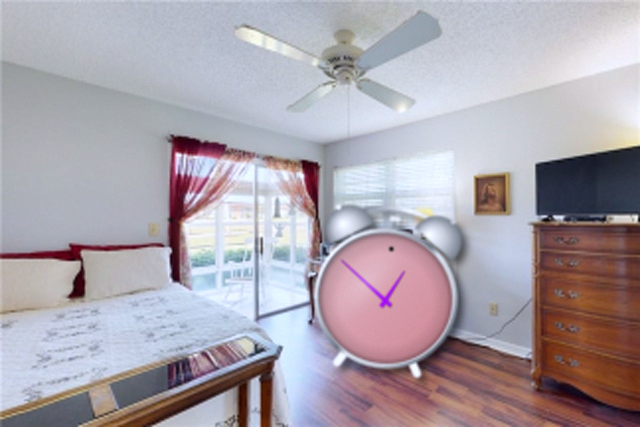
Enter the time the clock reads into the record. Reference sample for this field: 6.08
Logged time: 12.51
